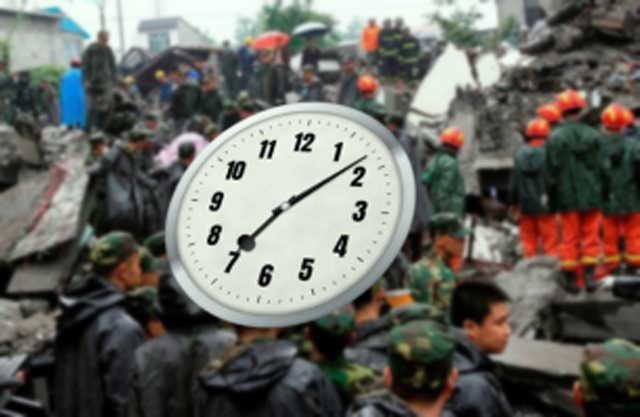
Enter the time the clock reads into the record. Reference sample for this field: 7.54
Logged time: 7.08
